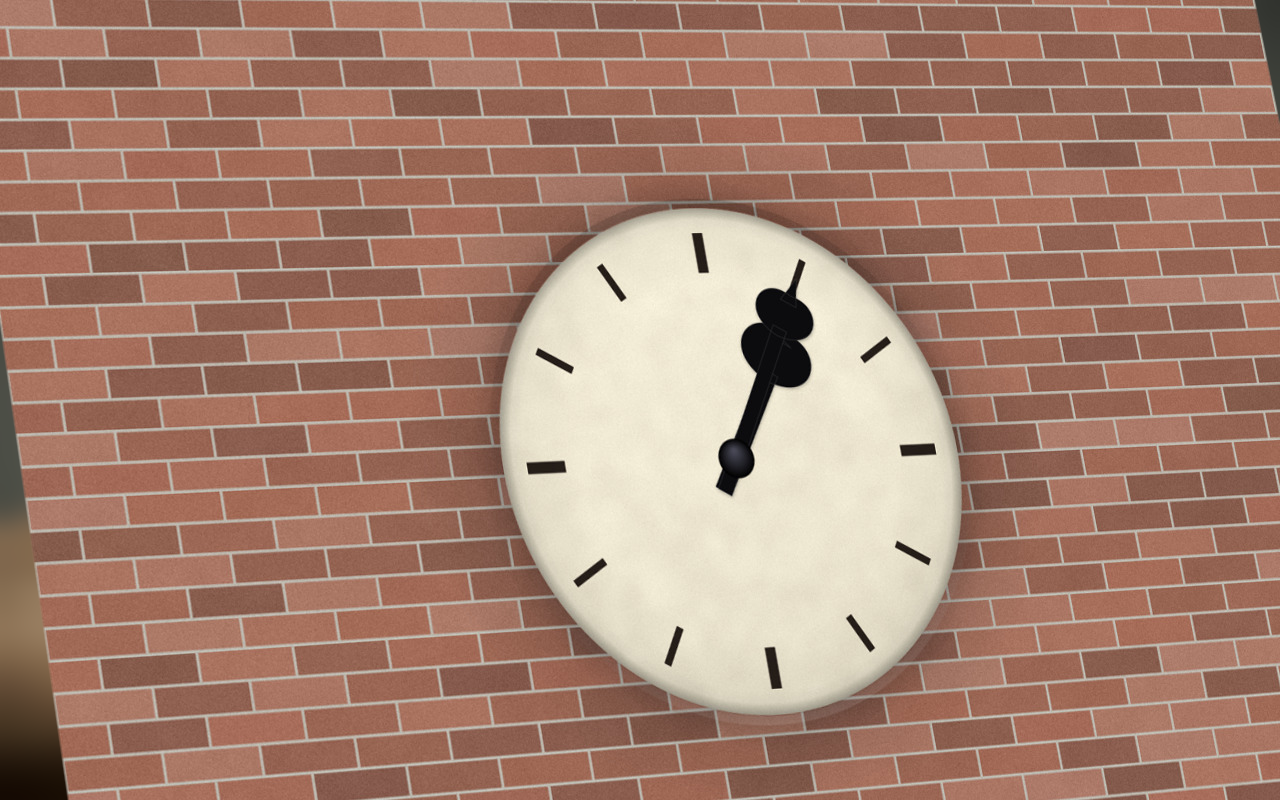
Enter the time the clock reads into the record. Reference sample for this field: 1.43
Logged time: 1.05
